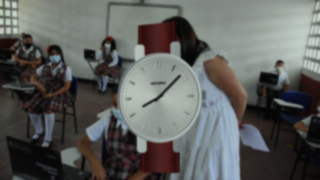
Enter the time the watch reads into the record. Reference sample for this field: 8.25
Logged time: 8.08
